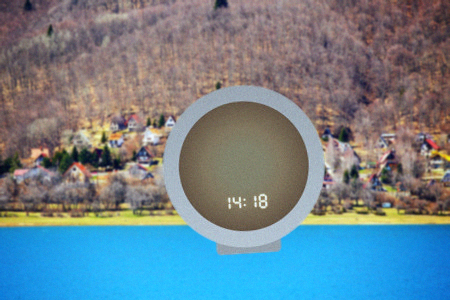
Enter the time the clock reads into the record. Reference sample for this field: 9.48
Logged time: 14.18
